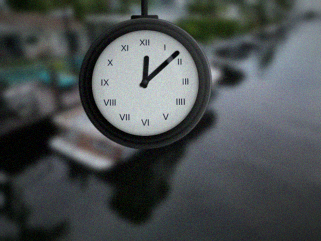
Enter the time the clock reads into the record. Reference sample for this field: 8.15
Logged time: 12.08
